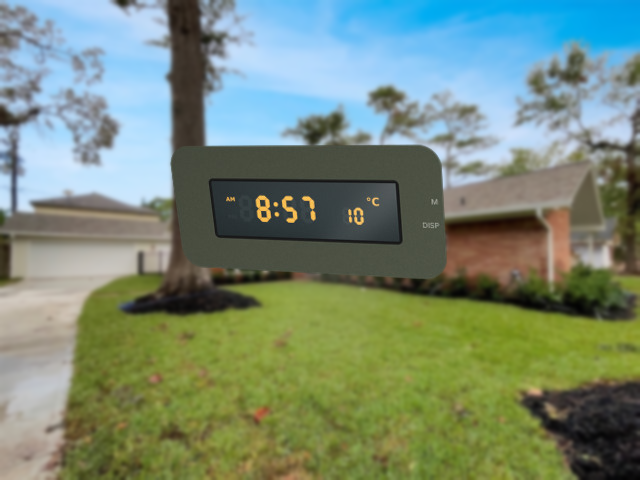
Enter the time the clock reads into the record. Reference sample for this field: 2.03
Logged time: 8.57
